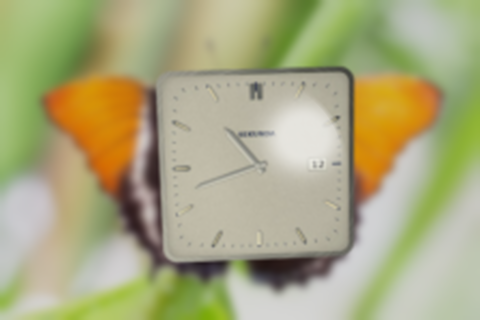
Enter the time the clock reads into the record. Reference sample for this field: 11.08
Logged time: 10.42
